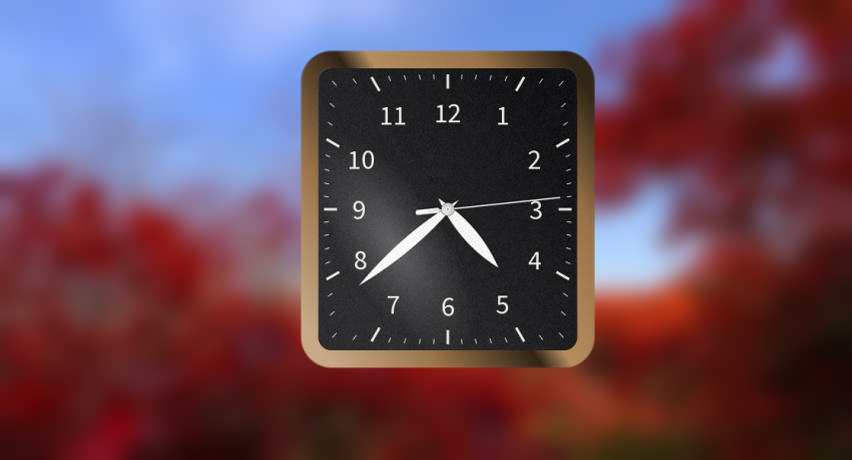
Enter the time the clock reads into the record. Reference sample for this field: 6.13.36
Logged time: 4.38.14
